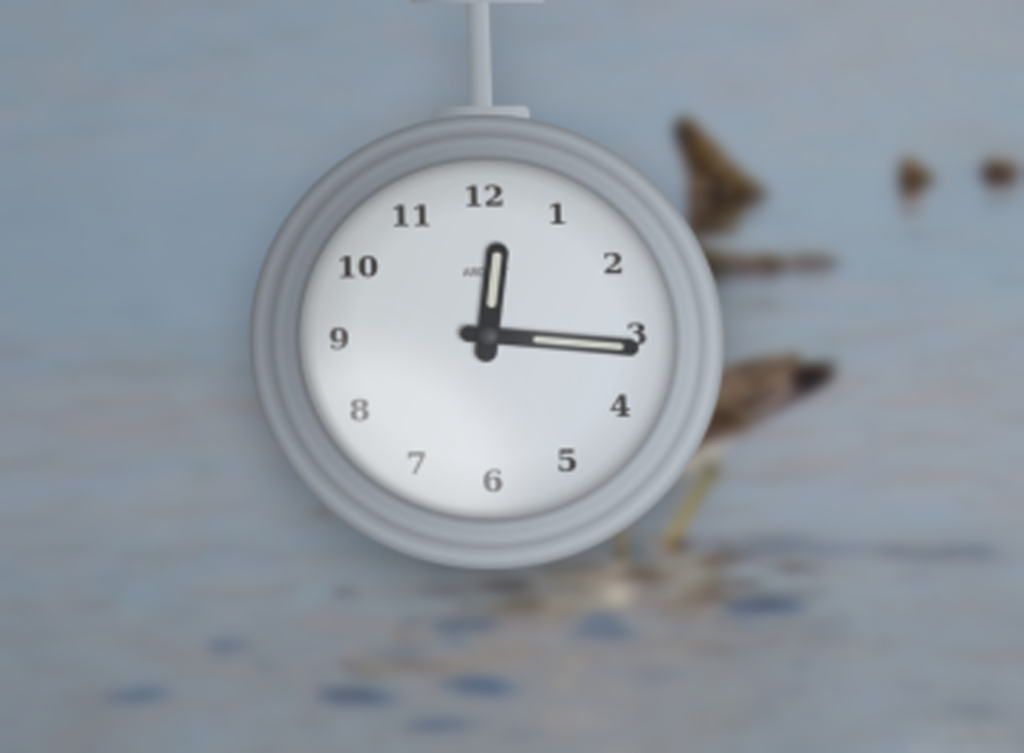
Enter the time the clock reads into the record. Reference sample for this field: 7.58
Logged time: 12.16
